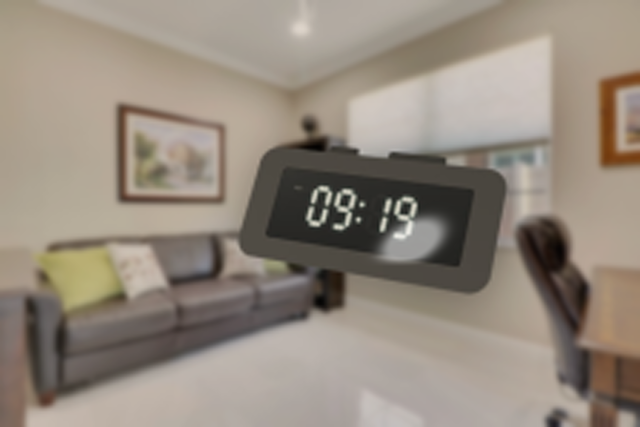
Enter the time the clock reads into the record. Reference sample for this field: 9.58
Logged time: 9.19
